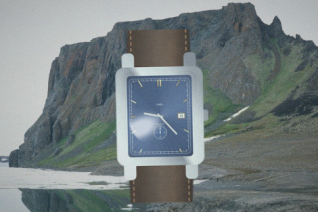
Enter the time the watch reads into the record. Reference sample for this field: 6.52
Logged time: 9.23
